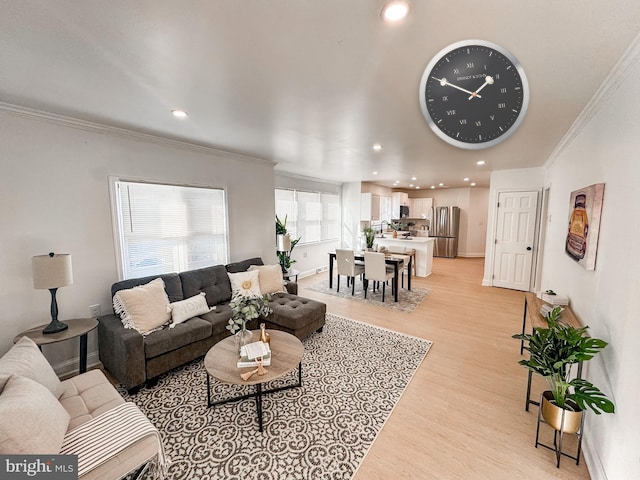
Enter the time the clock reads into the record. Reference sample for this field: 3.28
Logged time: 1.50
